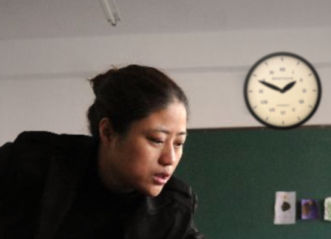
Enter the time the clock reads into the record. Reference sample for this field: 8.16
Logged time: 1.49
